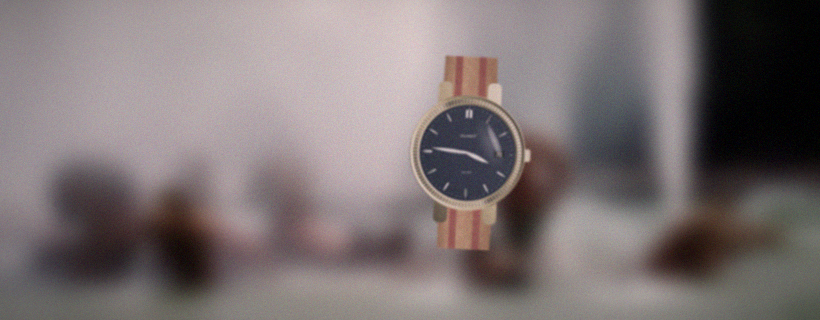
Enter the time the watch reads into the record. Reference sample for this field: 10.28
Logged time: 3.46
